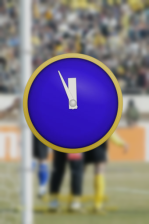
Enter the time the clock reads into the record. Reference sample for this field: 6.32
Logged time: 11.56
